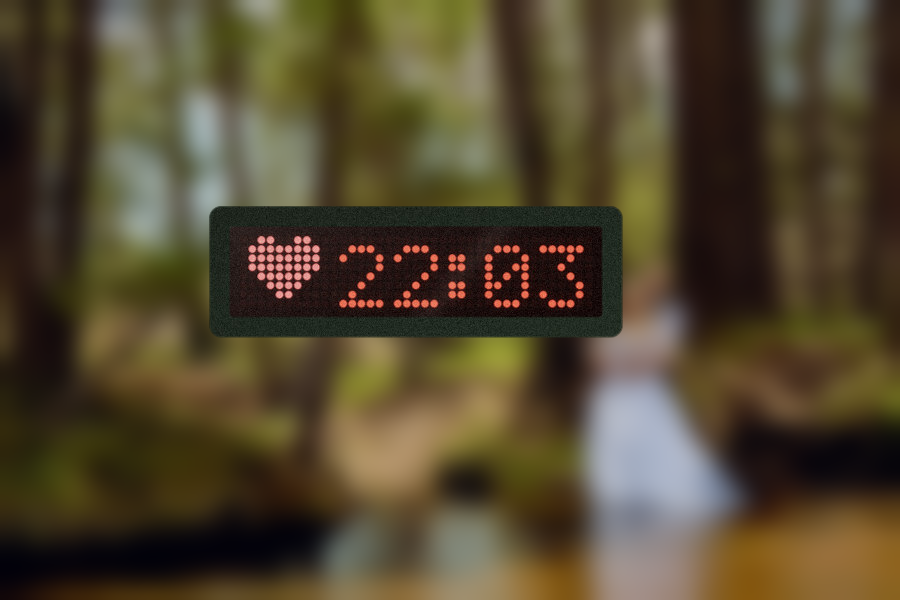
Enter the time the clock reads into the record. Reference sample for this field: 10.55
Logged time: 22.03
